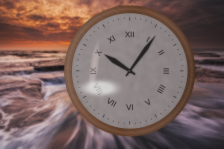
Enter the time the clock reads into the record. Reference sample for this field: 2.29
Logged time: 10.06
